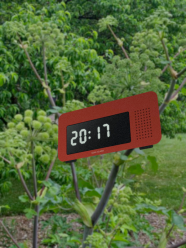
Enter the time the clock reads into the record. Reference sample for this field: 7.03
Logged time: 20.17
